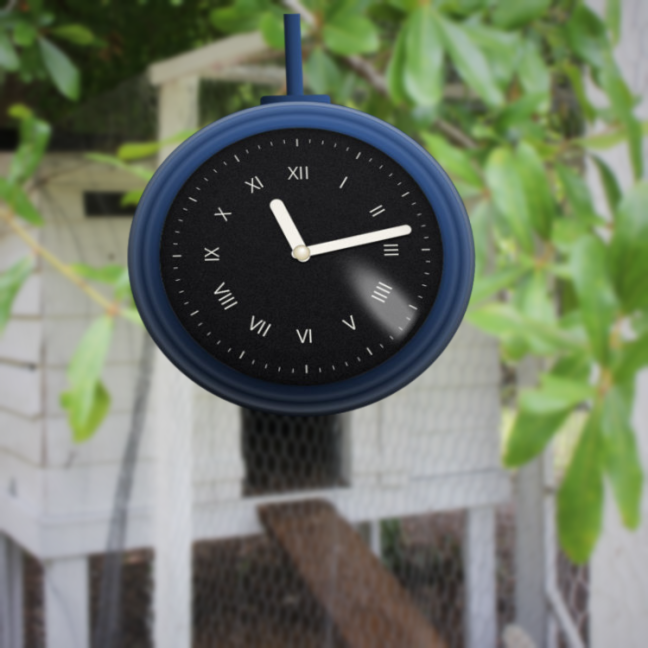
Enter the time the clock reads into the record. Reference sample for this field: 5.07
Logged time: 11.13
